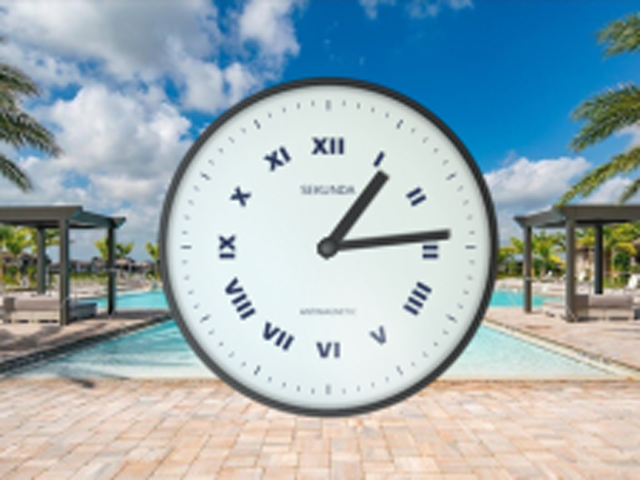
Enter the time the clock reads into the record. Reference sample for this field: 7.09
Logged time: 1.14
